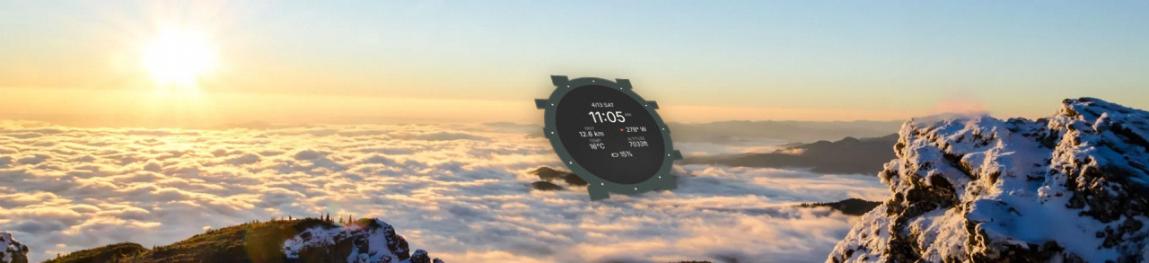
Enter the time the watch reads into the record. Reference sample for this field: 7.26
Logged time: 11.05
